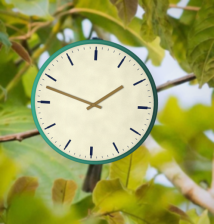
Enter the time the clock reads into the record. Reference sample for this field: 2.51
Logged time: 1.48
